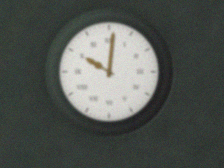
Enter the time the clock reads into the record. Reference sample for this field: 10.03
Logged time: 10.01
